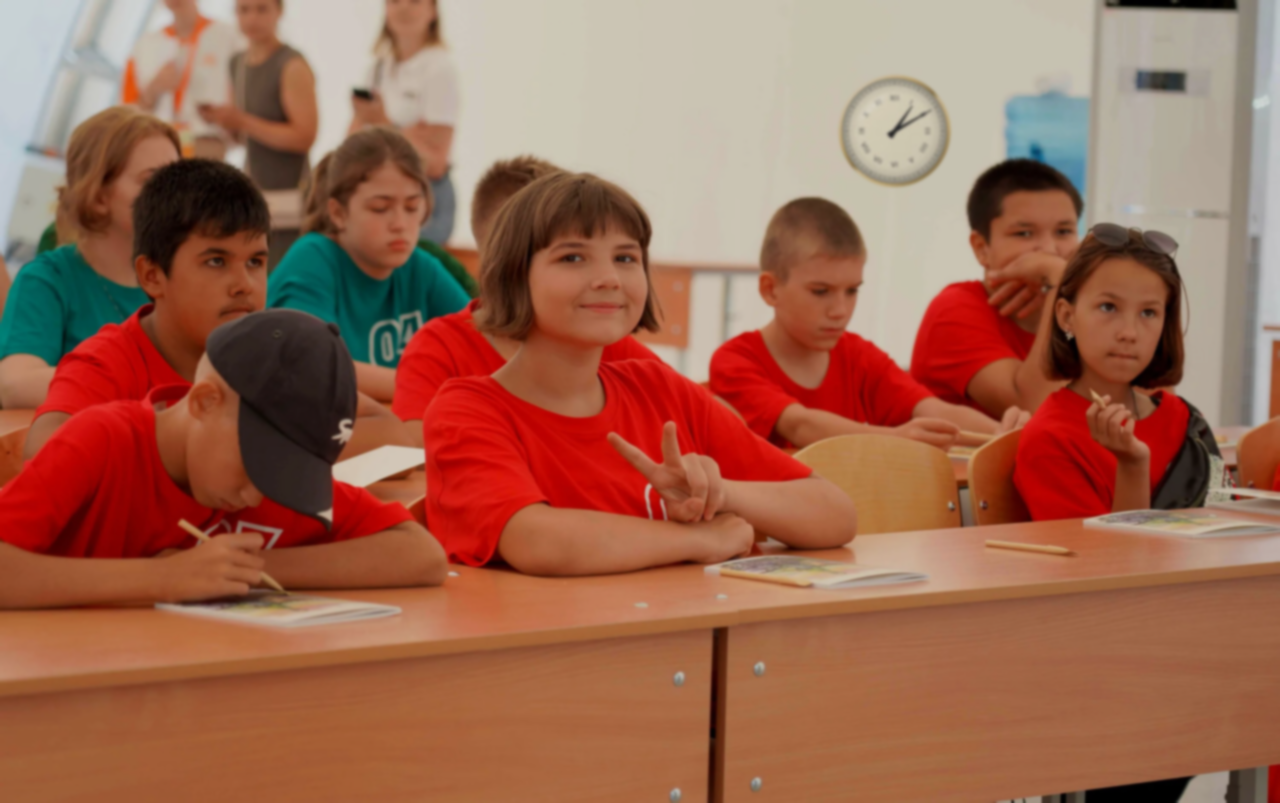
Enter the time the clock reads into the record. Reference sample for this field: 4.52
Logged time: 1.10
